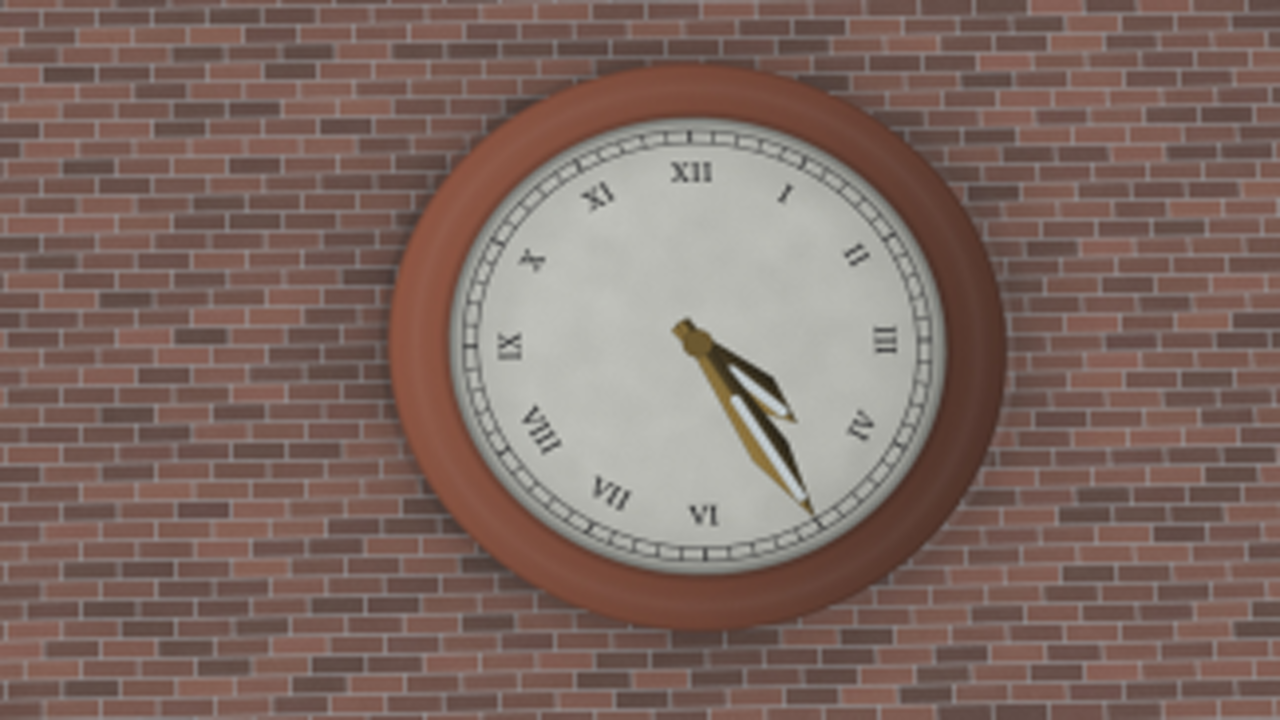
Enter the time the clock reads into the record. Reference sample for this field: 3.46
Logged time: 4.25
